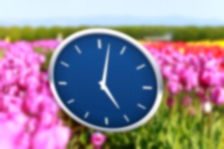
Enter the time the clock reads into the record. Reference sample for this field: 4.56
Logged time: 5.02
